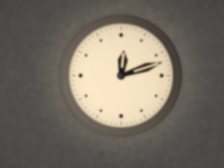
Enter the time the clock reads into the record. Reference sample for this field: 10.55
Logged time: 12.12
